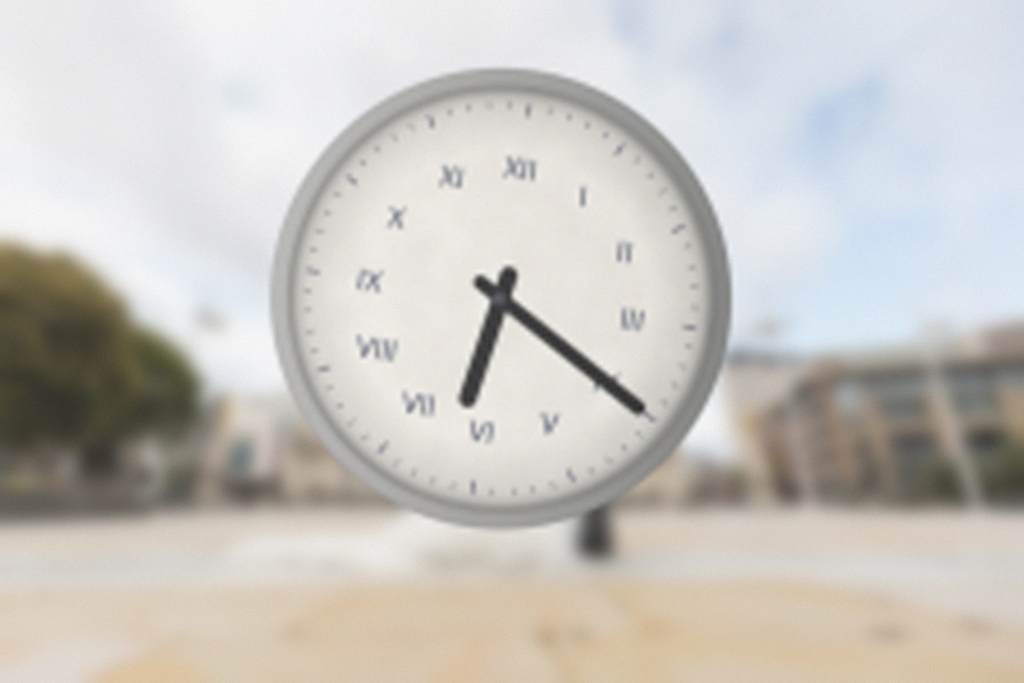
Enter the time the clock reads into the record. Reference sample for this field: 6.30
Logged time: 6.20
